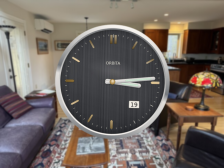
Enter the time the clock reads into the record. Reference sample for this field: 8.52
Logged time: 3.14
